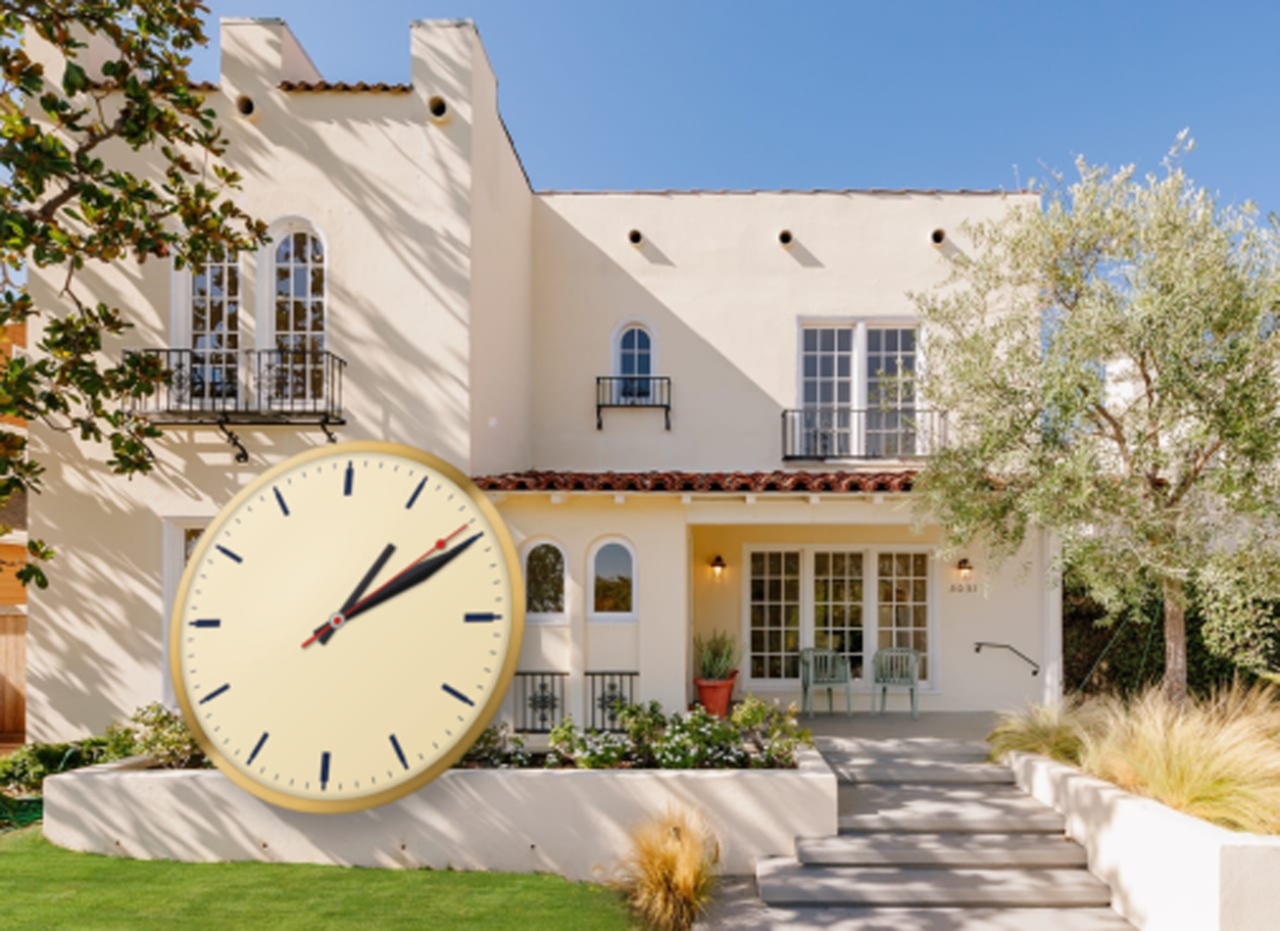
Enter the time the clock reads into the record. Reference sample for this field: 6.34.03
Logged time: 1.10.09
